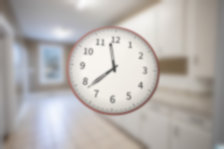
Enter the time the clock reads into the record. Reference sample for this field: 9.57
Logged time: 11.38
